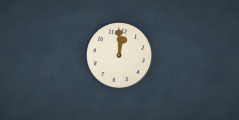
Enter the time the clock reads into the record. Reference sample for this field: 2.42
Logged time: 11.58
